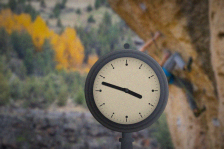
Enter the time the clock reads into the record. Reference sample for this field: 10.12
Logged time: 3.48
